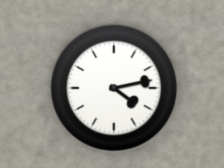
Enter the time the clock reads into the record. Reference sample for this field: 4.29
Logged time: 4.13
